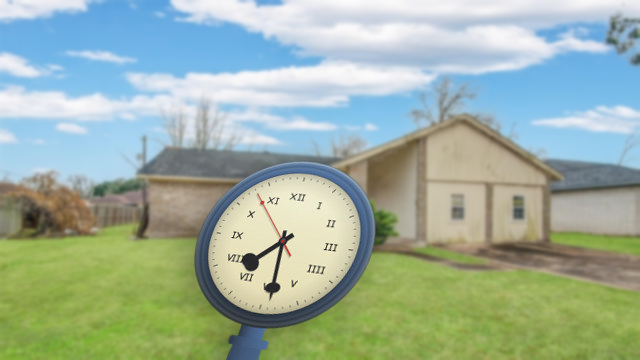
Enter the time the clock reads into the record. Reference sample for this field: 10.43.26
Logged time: 7.28.53
